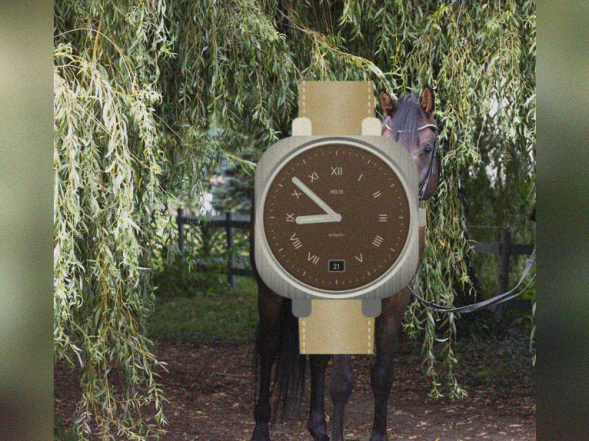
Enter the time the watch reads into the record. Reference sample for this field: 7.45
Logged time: 8.52
